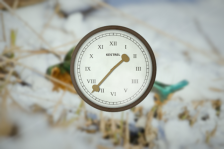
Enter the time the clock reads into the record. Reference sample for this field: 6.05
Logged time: 1.37
